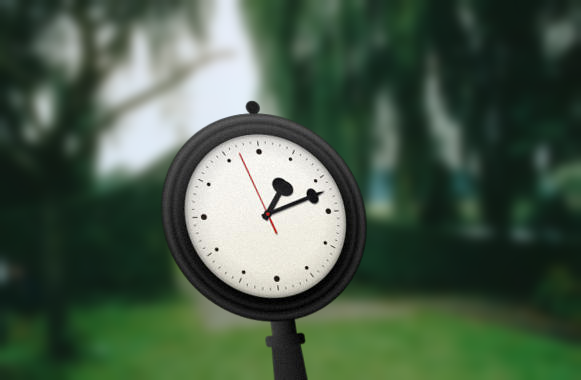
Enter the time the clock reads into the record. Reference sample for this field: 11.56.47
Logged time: 1.11.57
